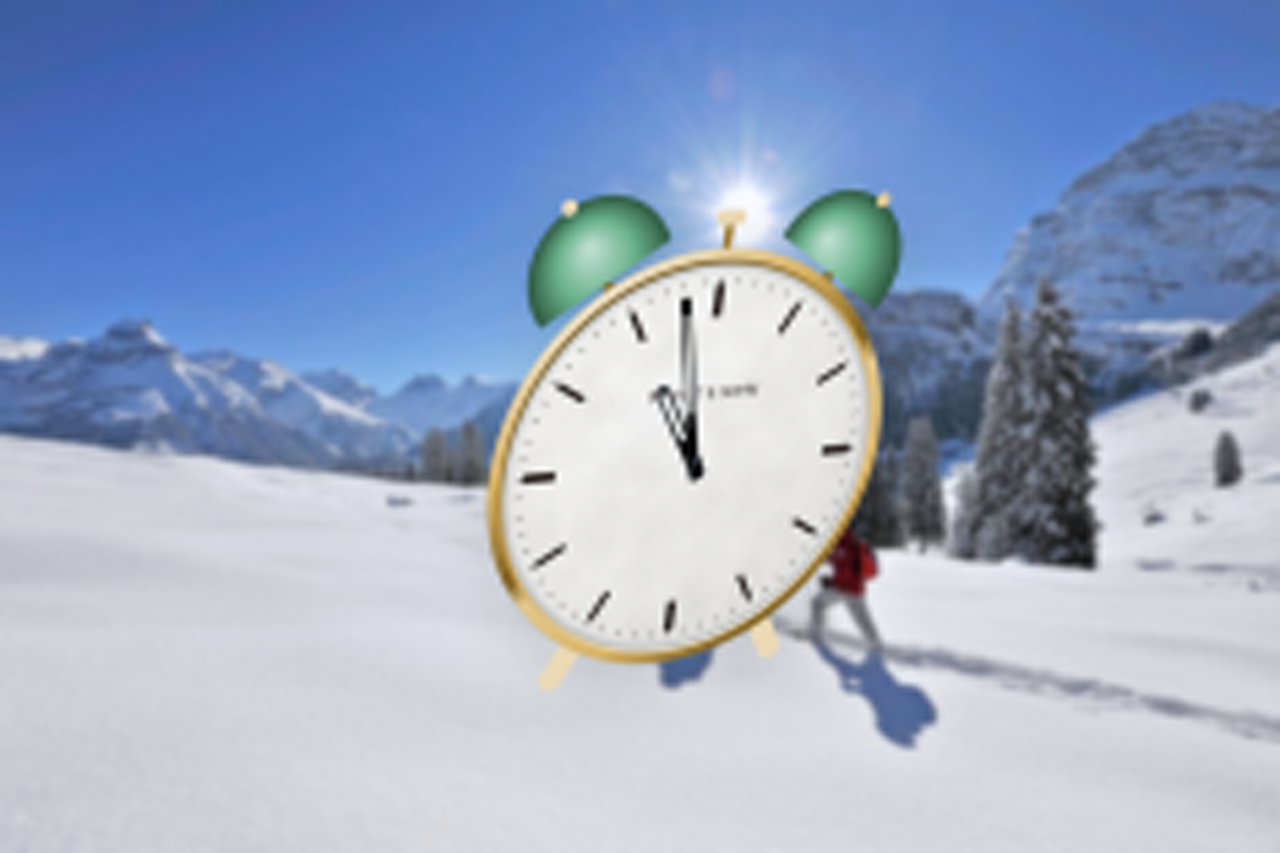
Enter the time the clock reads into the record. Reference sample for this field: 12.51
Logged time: 10.58
